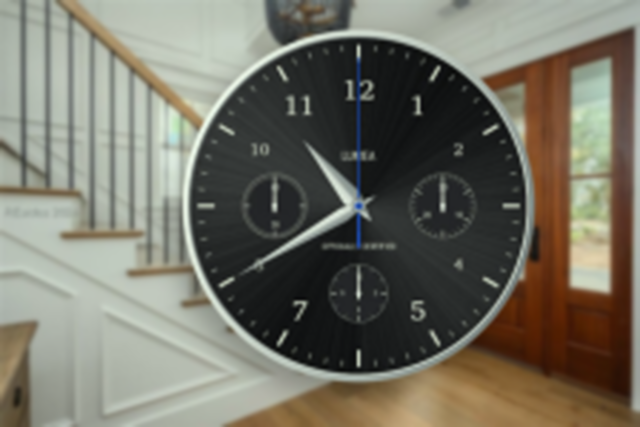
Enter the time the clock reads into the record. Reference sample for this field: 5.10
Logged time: 10.40
